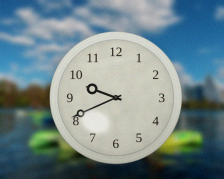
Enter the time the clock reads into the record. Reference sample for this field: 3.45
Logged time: 9.41
